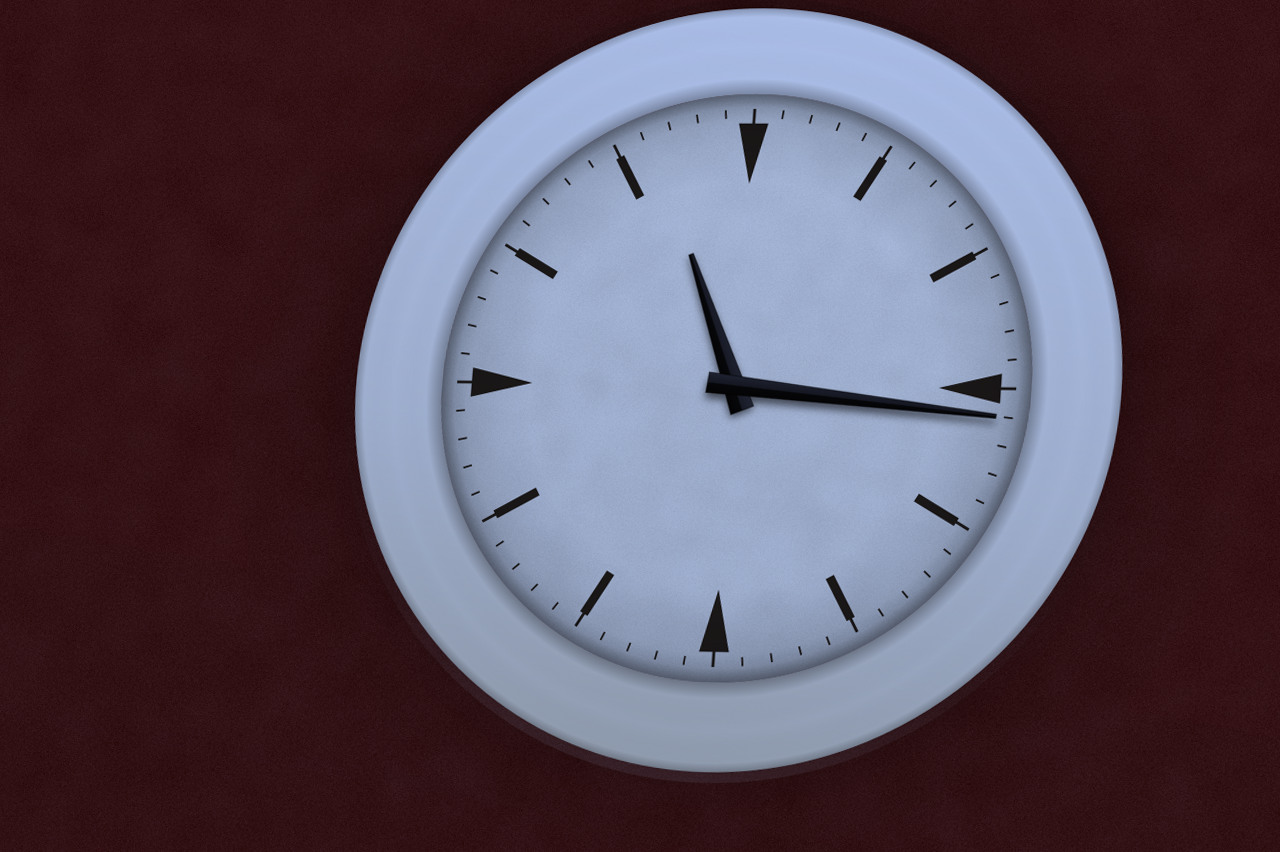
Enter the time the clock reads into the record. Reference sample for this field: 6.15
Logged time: 11.16
